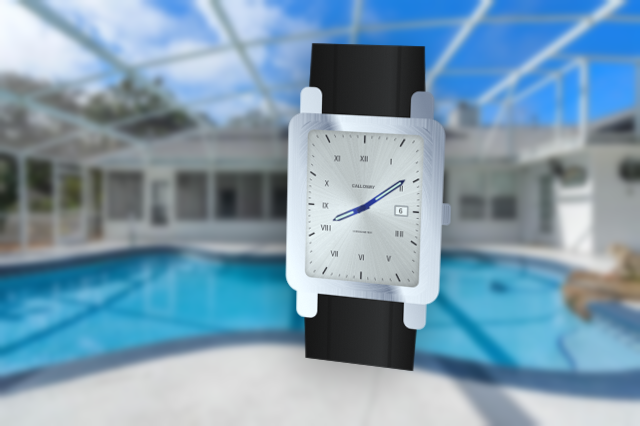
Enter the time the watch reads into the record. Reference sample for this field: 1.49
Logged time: 8.09
